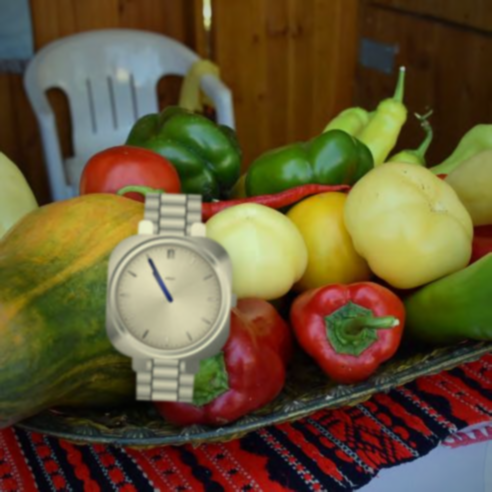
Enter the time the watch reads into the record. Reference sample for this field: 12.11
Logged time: 10.55
